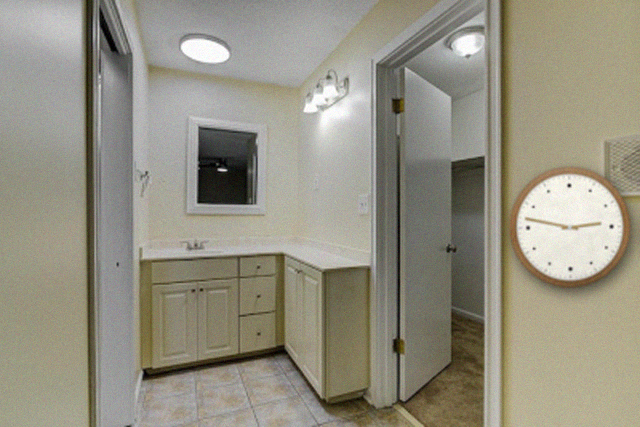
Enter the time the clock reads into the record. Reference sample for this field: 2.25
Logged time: 2.47
